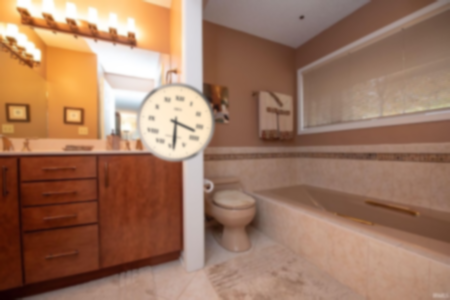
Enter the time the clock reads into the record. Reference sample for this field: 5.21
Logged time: 3.29
